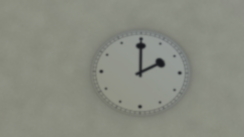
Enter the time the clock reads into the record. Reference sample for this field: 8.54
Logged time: 2.00
